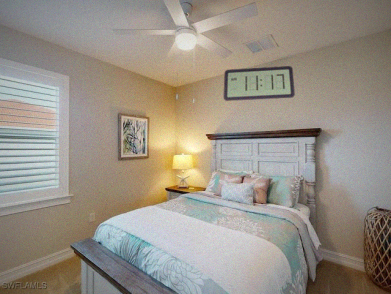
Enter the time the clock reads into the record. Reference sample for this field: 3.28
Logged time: 11.17
